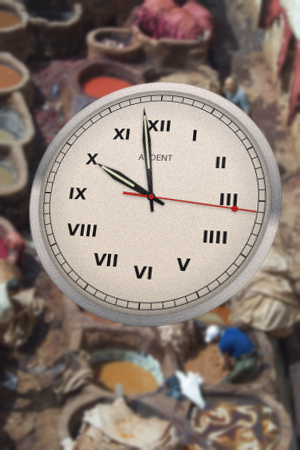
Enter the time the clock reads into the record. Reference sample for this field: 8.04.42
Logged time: 9.58.16
